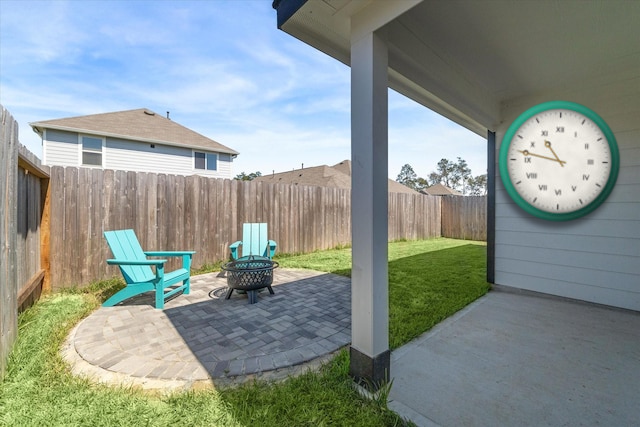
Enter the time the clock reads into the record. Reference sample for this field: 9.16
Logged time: 10.47
